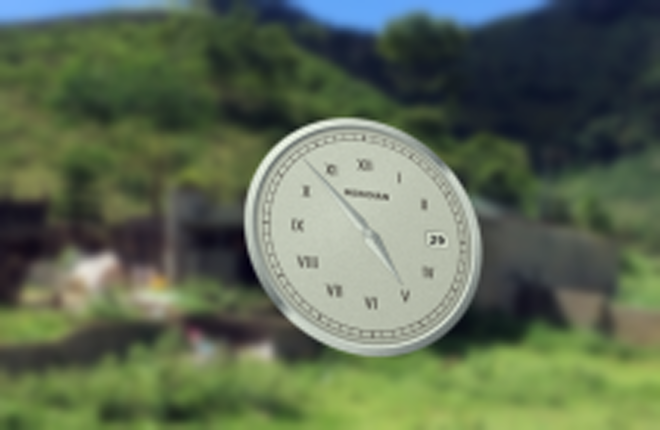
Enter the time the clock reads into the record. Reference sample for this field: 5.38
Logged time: 4.53
